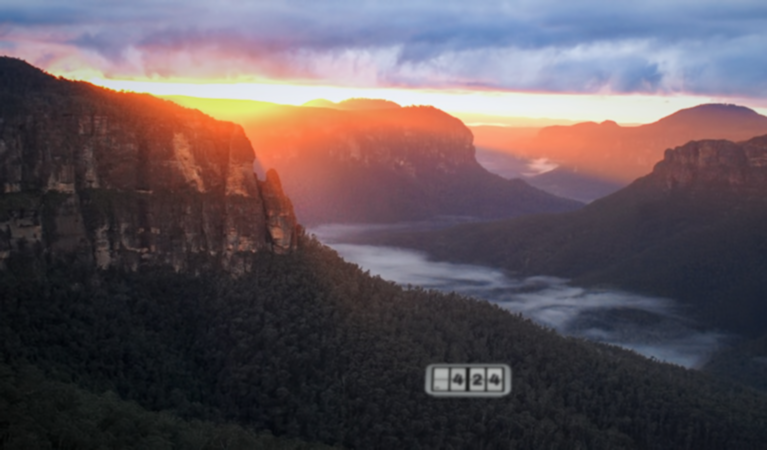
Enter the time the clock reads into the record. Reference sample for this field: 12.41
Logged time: 4.24
